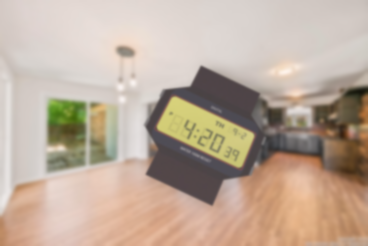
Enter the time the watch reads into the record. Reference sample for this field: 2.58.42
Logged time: 4.20.39
